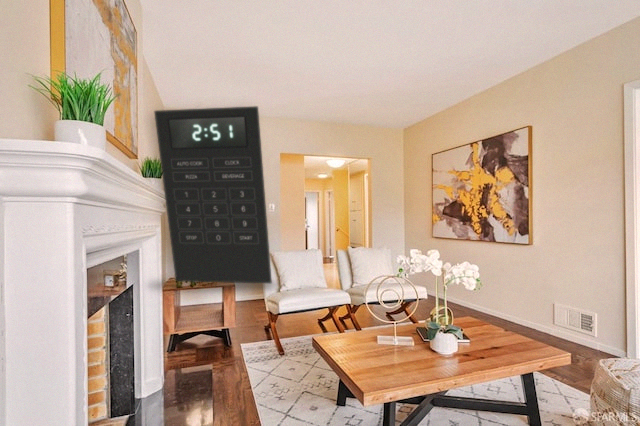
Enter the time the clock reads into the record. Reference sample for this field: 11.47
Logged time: 2.51
